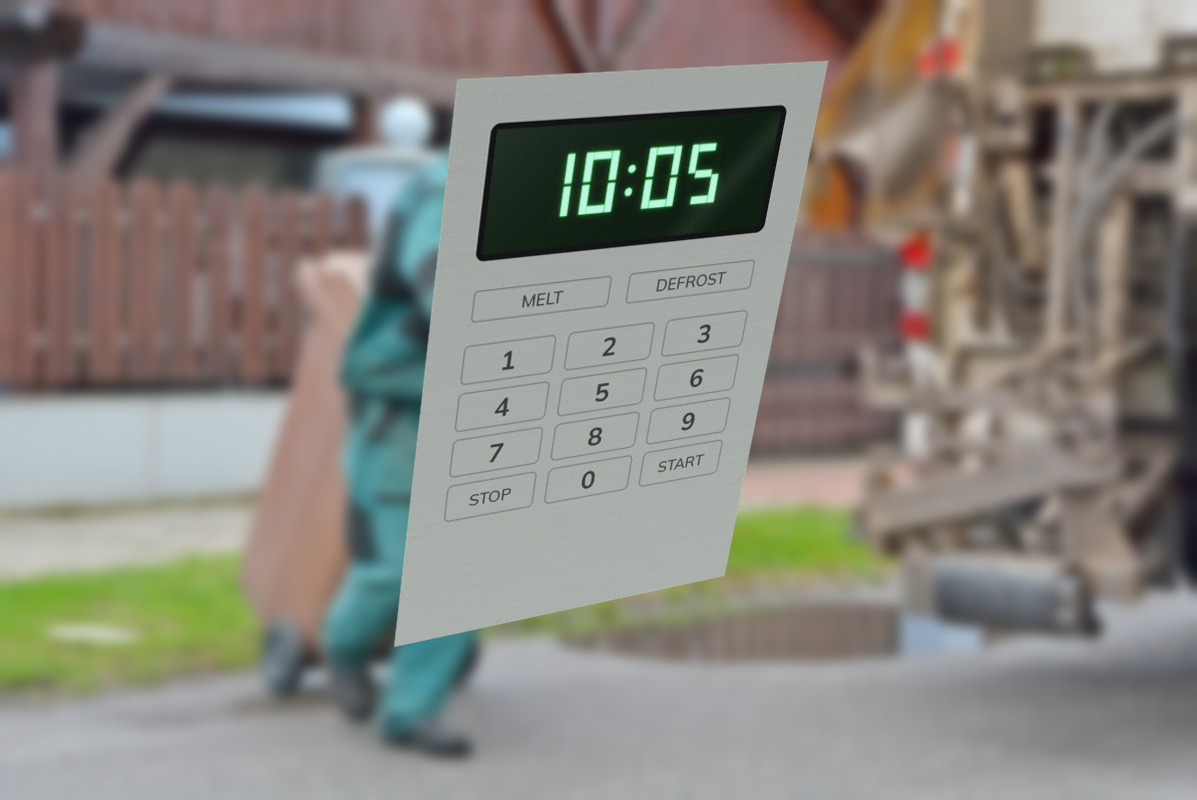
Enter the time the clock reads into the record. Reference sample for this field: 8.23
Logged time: 10.05
